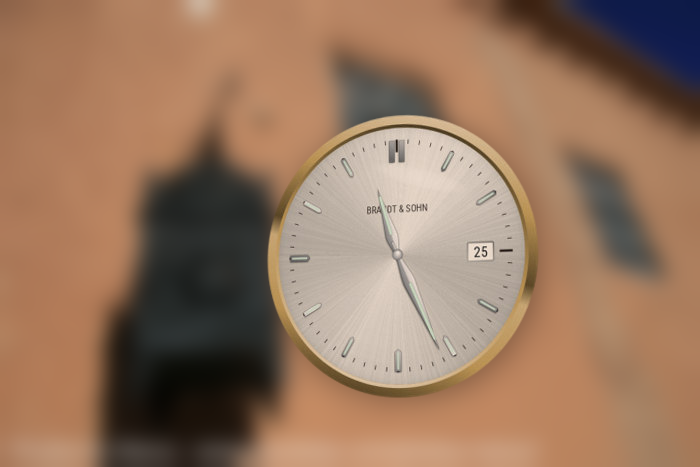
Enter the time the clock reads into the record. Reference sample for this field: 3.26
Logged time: 11.26
